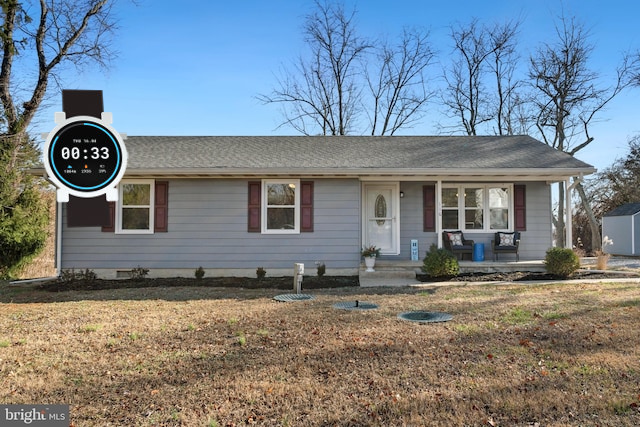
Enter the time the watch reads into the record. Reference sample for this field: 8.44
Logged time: 0.33
